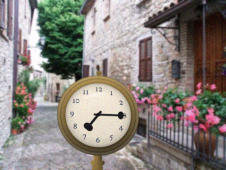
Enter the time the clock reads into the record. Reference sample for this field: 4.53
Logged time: 7.15
